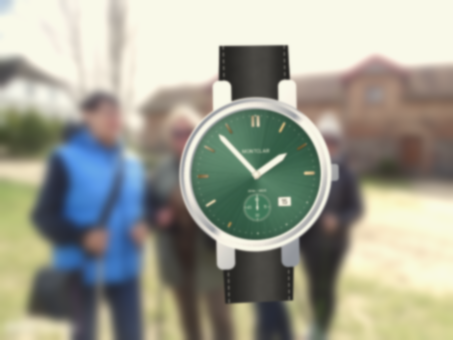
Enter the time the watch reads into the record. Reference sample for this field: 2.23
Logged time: 1.53
